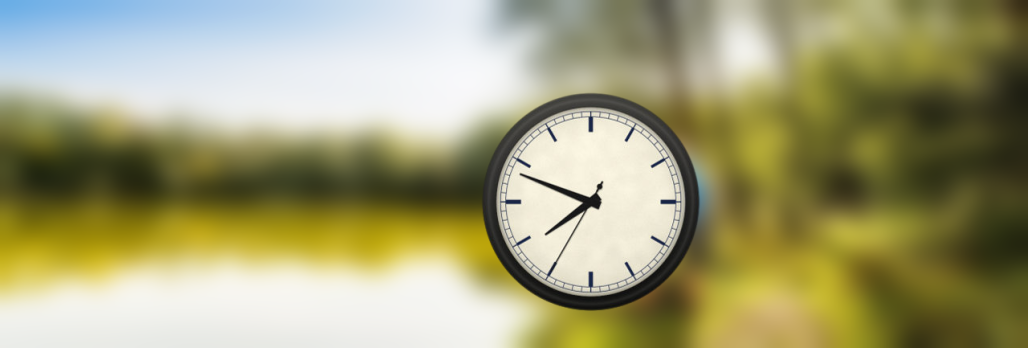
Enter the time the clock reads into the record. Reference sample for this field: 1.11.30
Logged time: 7.48.35
